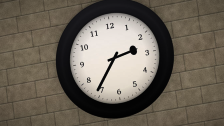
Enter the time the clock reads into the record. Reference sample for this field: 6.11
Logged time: 2.36
